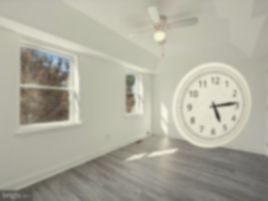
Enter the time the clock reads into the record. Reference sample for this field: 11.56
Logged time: 5.14
